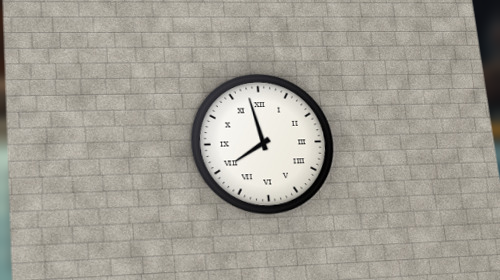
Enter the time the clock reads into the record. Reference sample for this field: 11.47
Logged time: 7.58
